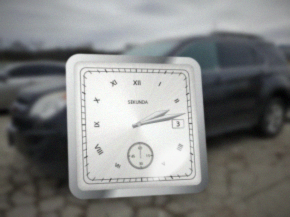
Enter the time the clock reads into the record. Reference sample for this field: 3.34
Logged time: 2.13
